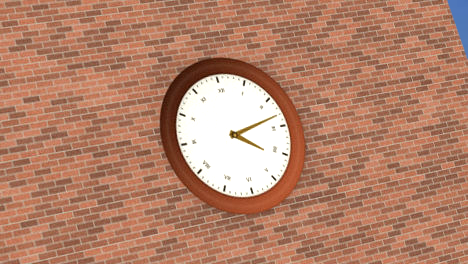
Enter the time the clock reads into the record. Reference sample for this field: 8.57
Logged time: 4.13
